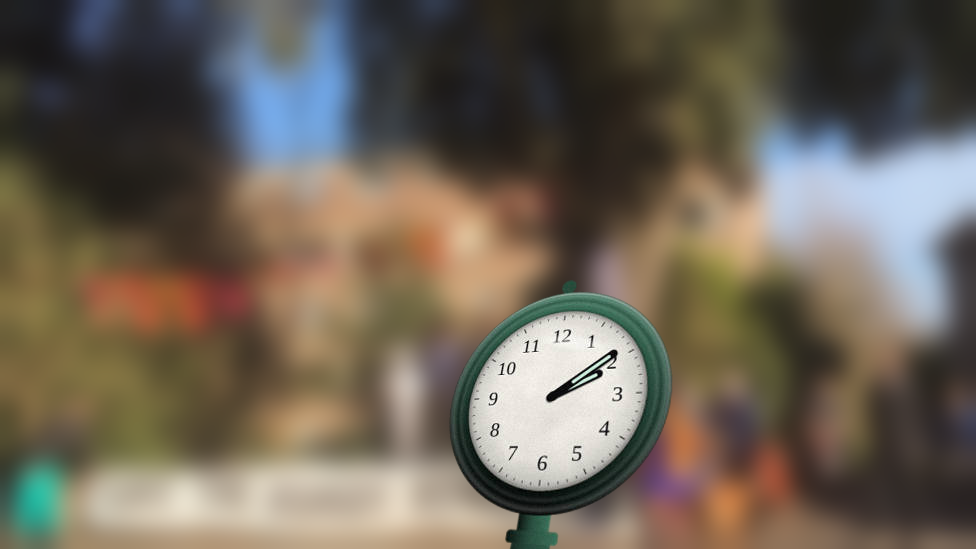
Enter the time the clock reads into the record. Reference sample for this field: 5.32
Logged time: 2.09
